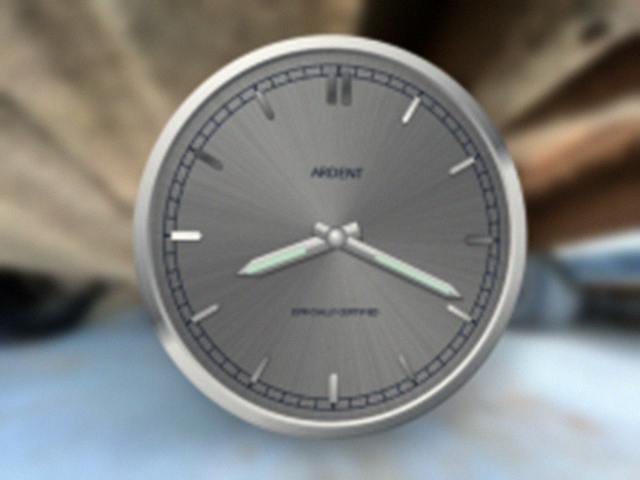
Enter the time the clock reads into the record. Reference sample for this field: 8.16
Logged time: 8.19
